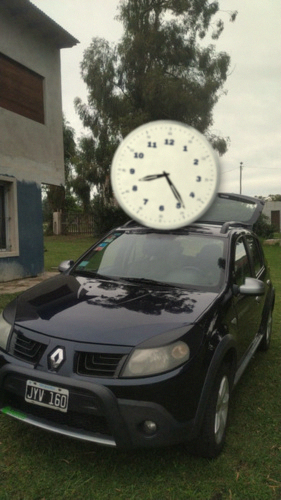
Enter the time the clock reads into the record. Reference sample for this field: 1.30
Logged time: 8.24
